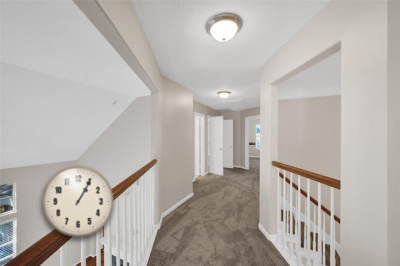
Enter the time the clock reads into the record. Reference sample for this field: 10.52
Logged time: 1.05
